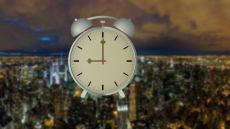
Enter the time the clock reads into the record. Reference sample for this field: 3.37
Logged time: 9.00
